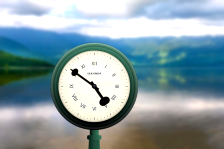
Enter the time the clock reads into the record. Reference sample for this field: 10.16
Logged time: 4.51
